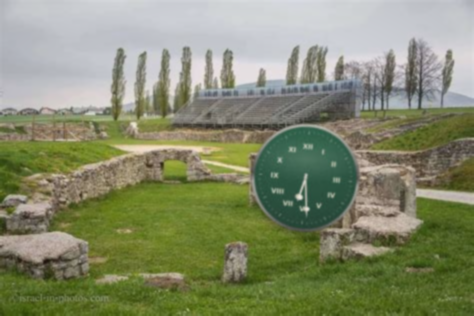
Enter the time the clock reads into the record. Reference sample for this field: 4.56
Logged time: 6.29
